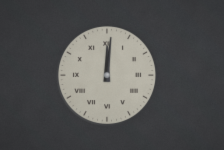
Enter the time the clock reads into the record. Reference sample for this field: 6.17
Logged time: 12.01
